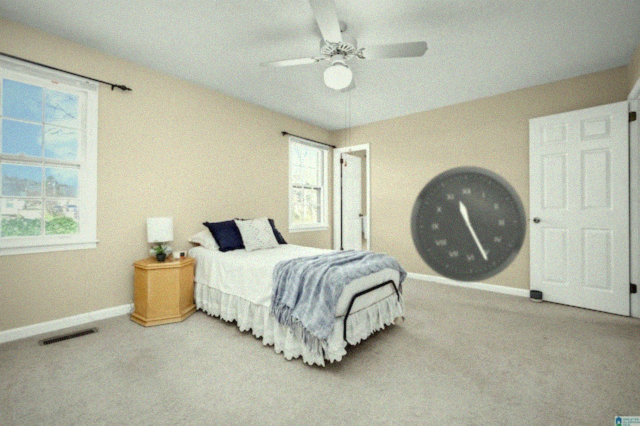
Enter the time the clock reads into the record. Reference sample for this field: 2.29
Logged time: 11.26
